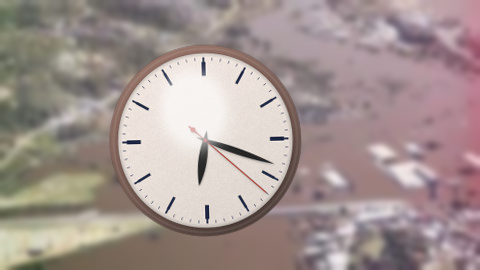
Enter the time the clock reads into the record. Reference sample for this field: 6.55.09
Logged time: 6.18.22
